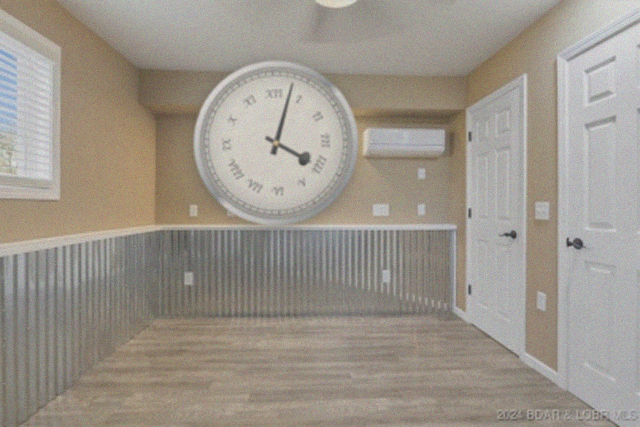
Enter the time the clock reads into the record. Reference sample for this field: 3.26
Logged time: 4.03
